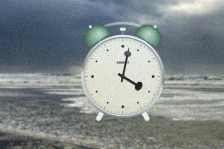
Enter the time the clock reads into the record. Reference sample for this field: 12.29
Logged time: 4.02
